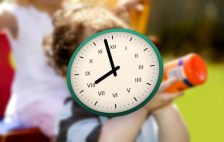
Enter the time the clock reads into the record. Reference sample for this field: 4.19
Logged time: 7.58
